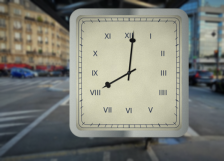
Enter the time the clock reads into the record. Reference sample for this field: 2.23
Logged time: 8.01
